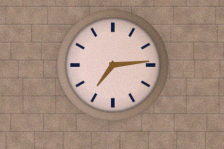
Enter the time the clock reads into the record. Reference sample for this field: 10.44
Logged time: 7.14
